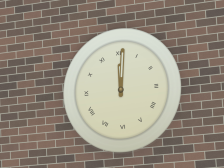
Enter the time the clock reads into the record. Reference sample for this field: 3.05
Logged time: 12.01
